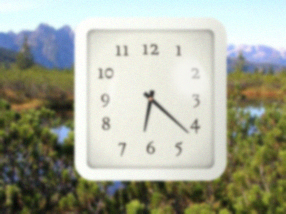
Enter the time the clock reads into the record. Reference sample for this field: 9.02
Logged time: 6.22
